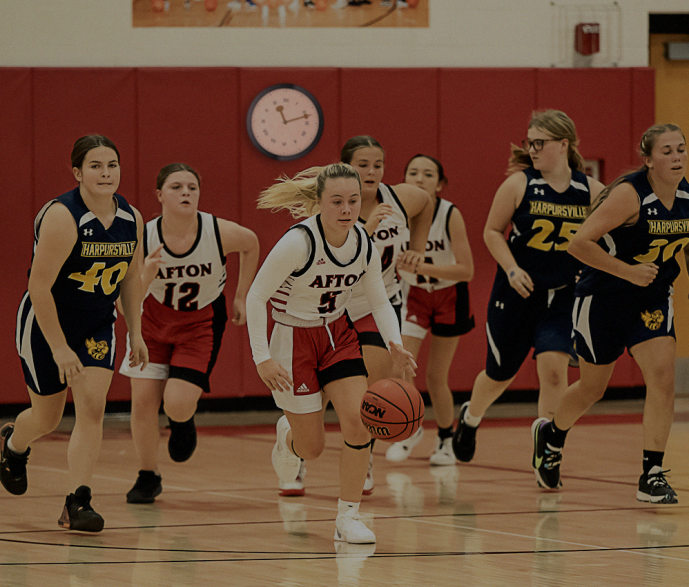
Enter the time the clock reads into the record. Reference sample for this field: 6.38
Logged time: 11.12
